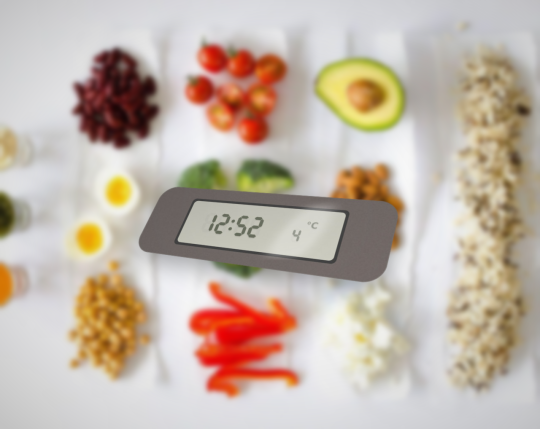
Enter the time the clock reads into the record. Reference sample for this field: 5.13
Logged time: 12.52
